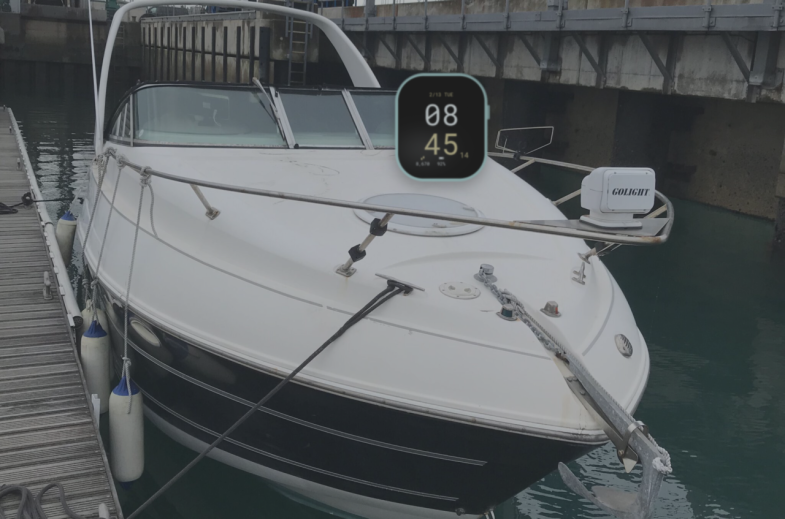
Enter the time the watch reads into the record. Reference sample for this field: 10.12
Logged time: 8.45
